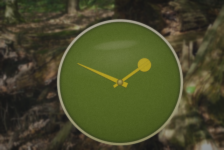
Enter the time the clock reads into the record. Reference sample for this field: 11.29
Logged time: 1.49
